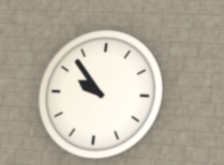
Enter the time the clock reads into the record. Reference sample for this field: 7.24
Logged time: 9.53
